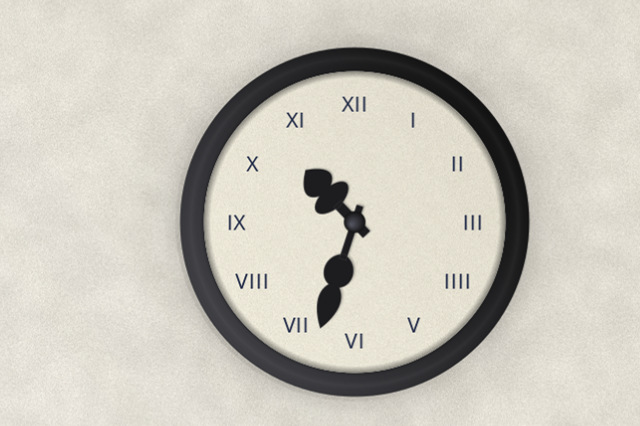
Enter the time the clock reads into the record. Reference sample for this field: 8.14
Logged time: 10.33
